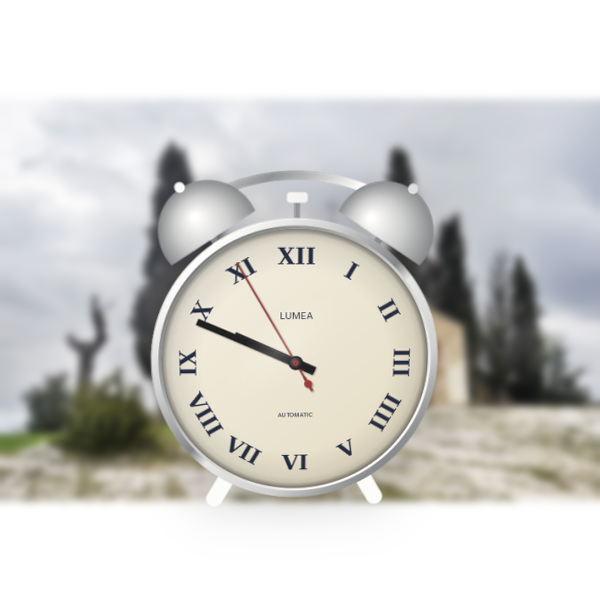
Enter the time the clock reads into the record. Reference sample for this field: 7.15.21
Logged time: 9.48.55
